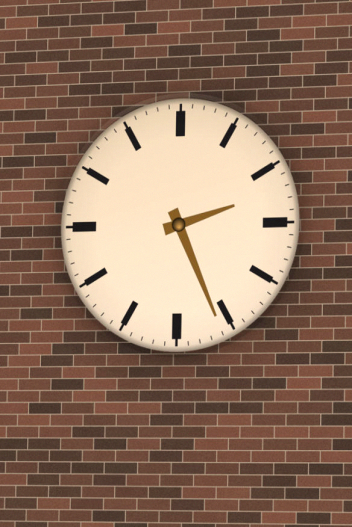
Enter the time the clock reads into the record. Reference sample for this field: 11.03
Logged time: 2.26
